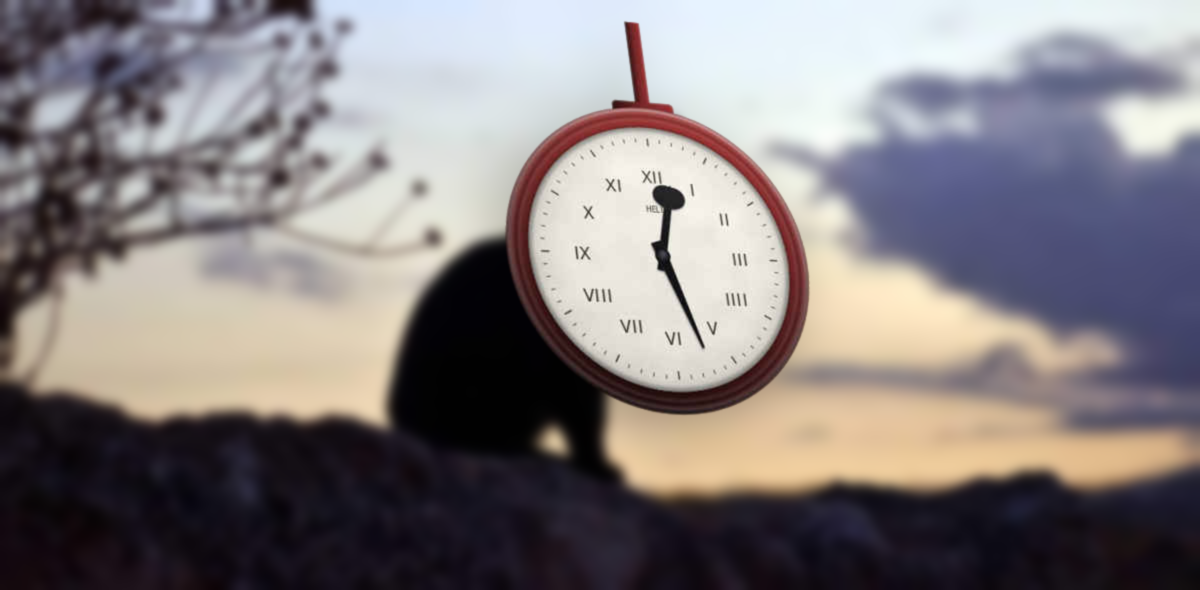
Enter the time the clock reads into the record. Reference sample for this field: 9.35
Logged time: 12.27
